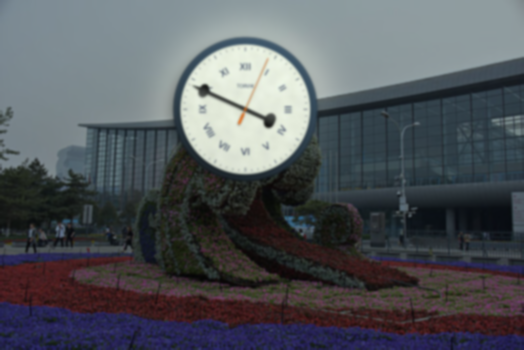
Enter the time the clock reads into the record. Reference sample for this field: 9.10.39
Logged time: 3.49.04
